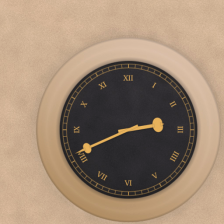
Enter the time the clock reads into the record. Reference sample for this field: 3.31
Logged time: 2.41
